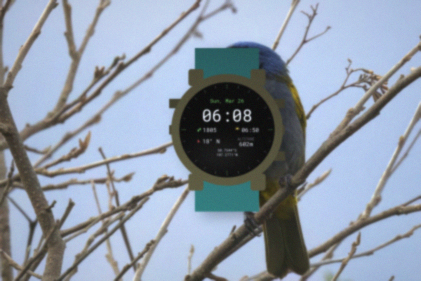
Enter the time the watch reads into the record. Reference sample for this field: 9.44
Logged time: 6.08
